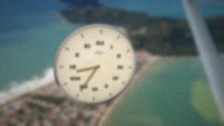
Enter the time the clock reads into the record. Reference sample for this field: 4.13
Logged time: 8.35
